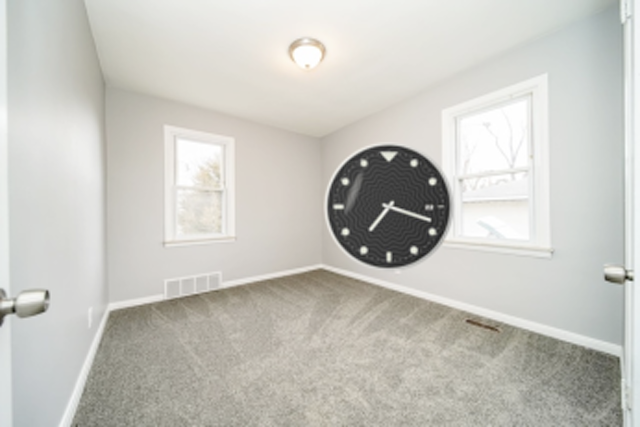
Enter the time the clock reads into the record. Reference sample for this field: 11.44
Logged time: 7.18
